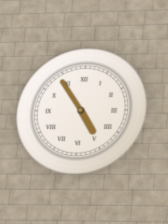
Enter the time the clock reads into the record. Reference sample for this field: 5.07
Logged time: 4.54
